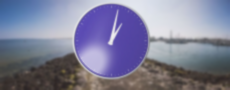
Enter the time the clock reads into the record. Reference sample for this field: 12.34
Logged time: 1.02
